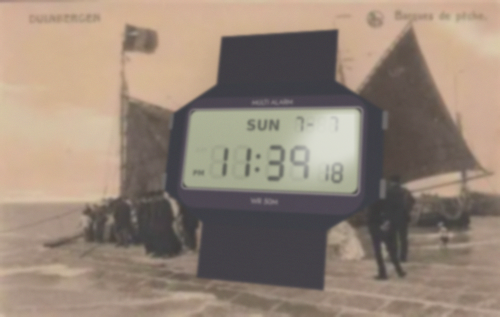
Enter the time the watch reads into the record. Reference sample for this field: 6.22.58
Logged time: 11.39.18
